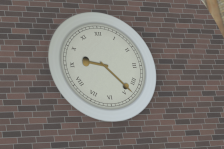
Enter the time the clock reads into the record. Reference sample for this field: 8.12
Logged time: 9.23
